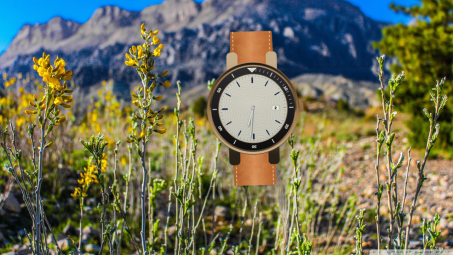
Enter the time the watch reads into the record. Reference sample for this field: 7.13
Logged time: 6.31
